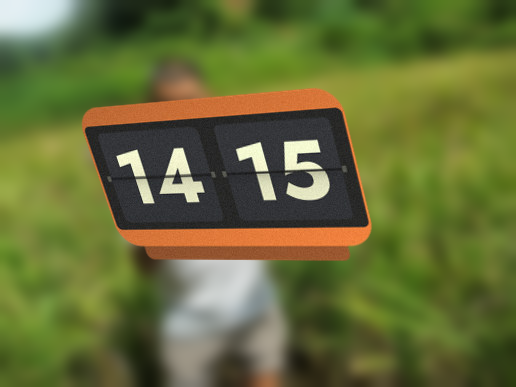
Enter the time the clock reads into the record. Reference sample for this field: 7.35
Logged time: 14.15
